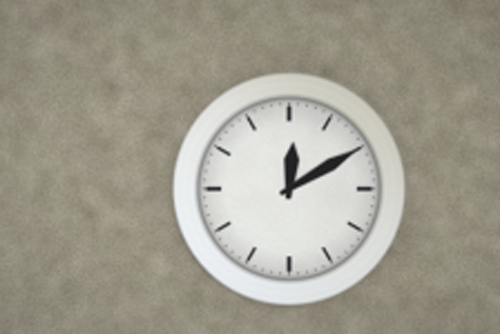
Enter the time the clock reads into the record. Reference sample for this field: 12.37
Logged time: 12.10
